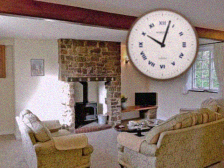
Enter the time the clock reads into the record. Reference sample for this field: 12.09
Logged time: 10.03
